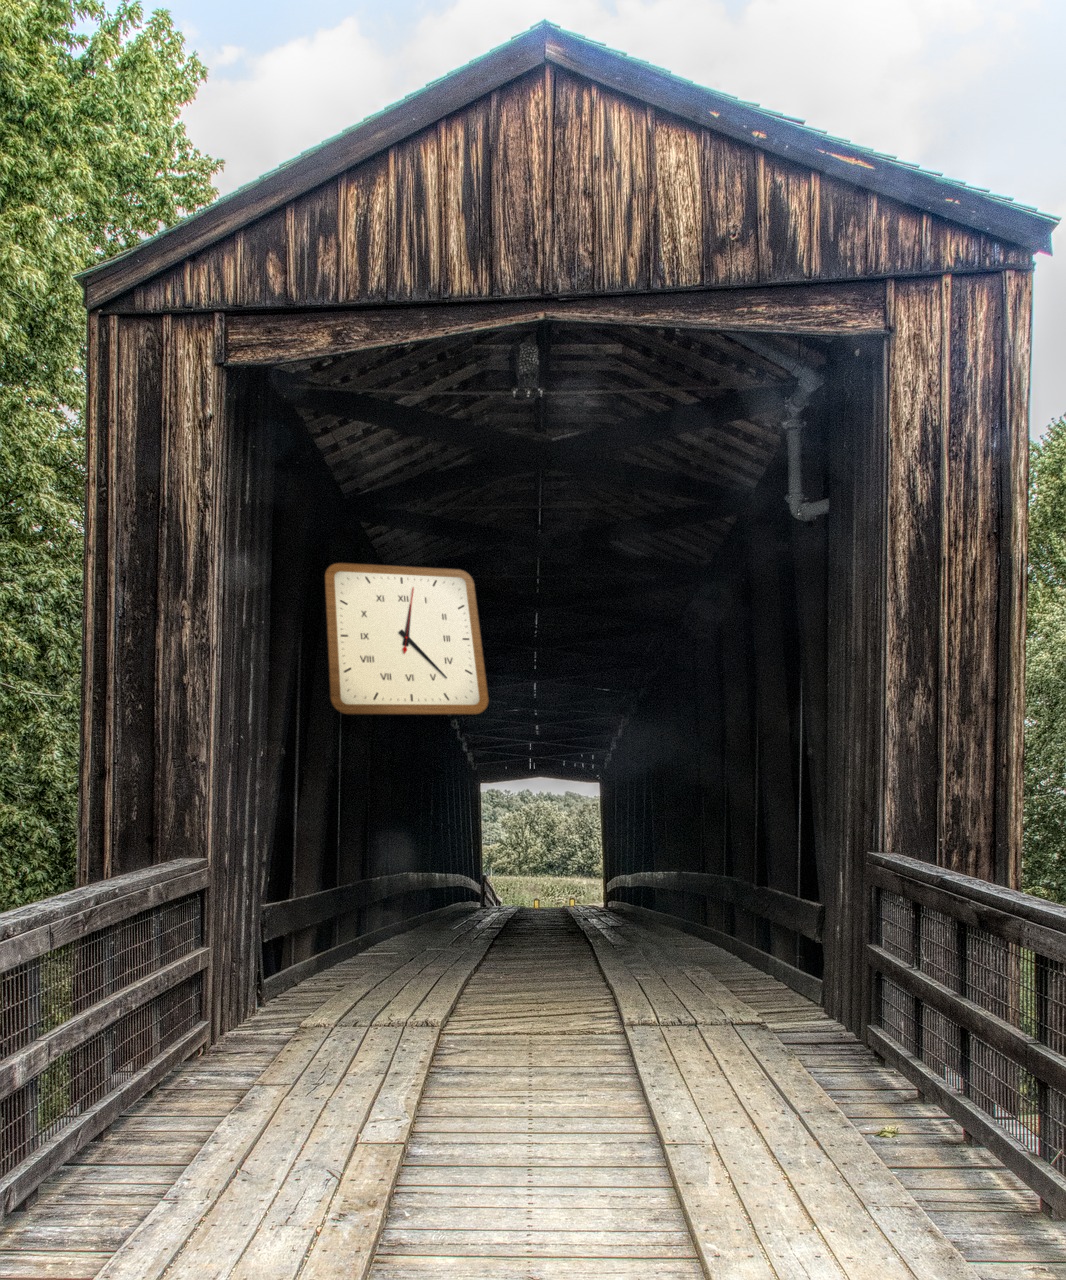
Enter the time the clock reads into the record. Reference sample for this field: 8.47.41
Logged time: 12.23.02
